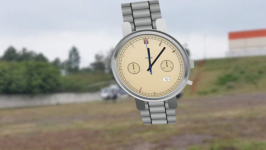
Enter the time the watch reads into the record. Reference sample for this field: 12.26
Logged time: 12.07
